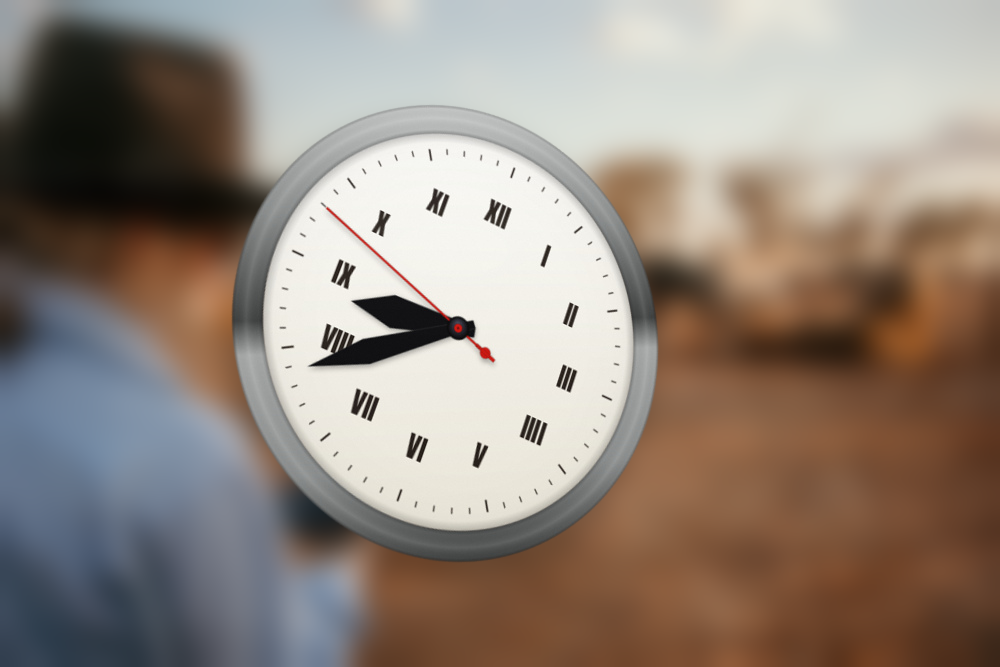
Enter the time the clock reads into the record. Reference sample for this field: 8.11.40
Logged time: 8.38.48
